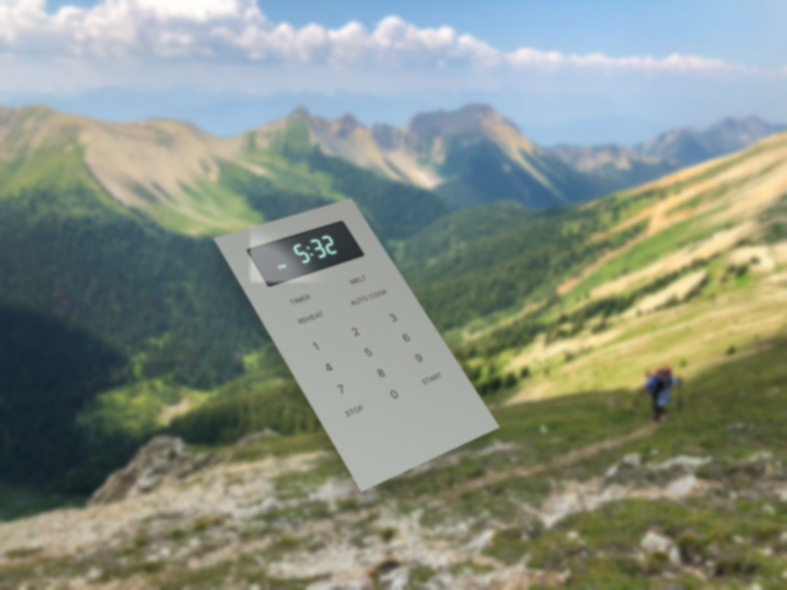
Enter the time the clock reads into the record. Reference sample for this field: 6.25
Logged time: 5.32
